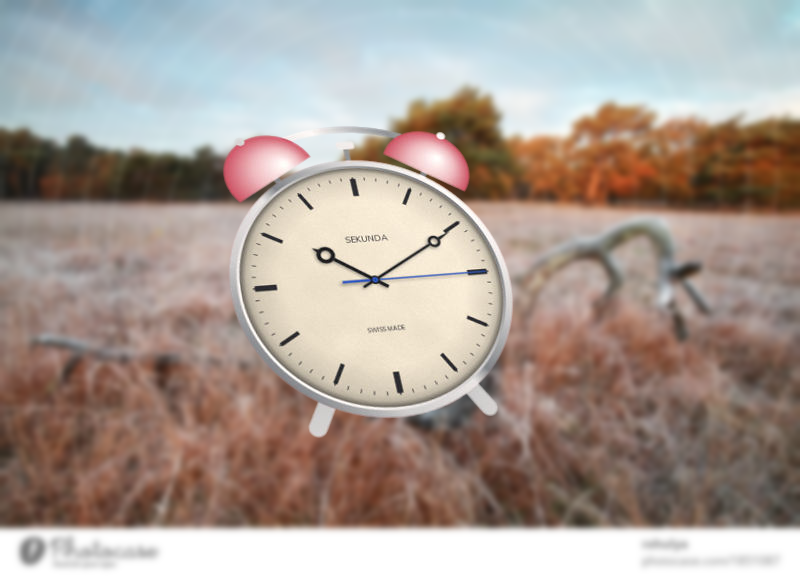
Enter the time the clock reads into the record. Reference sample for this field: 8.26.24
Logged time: 10.10.15
